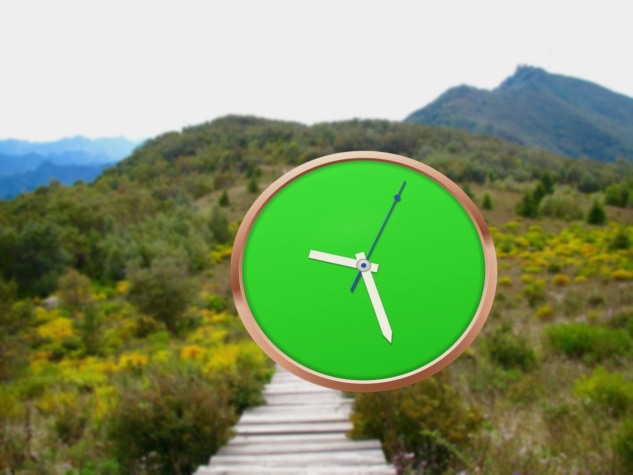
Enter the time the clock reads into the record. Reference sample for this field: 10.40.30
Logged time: 9.27.04
